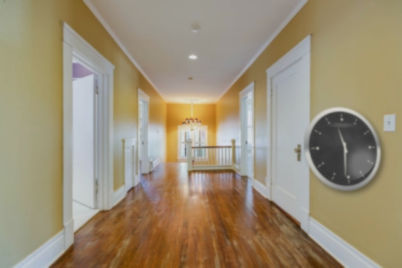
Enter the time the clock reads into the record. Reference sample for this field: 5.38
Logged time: 11.31
